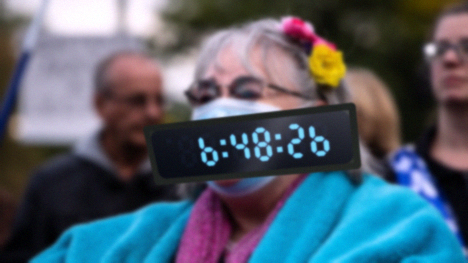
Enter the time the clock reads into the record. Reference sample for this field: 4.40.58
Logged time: 6.48.26
